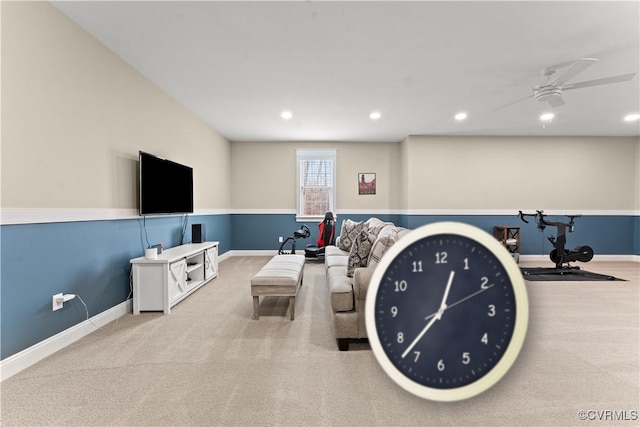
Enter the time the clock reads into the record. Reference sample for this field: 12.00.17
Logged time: 12.37.11
